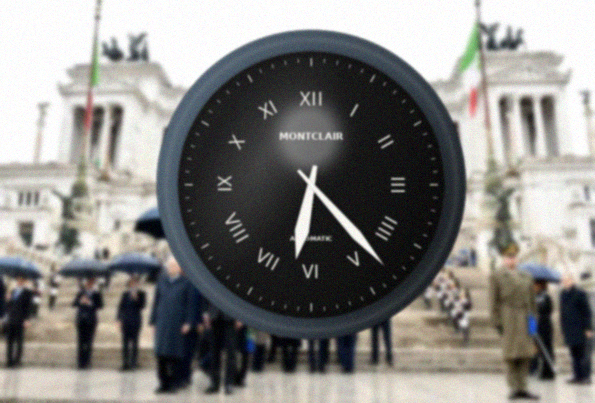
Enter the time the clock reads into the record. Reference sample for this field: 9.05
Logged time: 6.23
